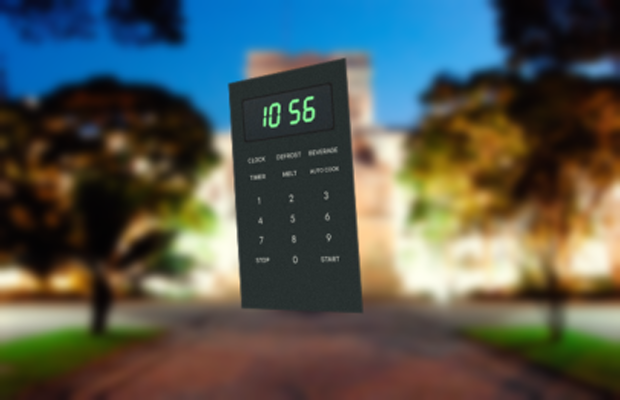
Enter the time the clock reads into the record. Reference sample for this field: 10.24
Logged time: 10.56
